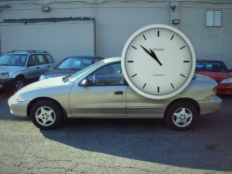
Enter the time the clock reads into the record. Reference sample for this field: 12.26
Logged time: 10.52
